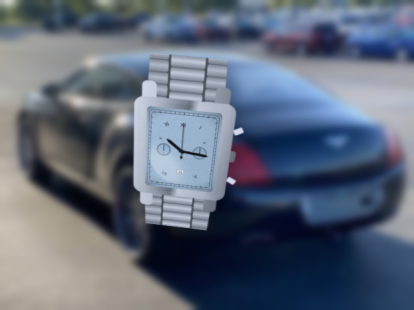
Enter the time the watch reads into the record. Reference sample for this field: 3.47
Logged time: 10.16
